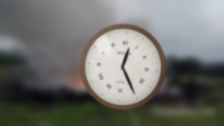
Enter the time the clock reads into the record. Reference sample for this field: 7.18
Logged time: 12.25
